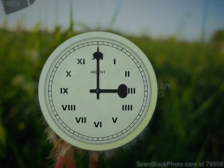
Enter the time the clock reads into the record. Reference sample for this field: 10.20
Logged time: 3.00
